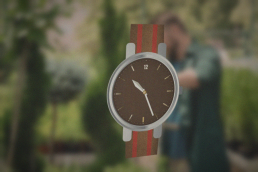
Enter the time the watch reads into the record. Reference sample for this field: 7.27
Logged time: 10.26
